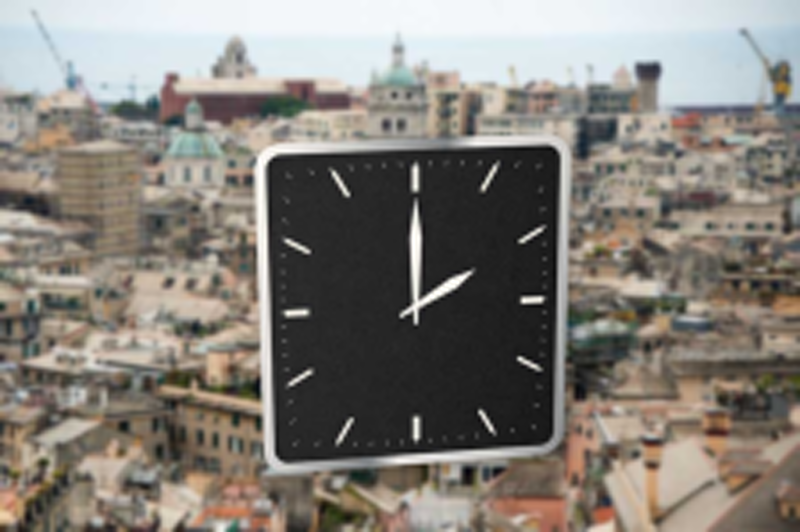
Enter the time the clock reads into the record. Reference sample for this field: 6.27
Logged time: 2.00
